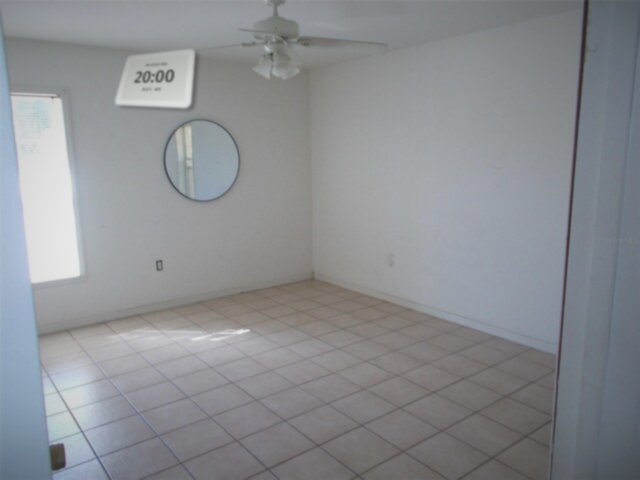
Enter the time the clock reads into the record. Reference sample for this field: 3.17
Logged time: 20.00
